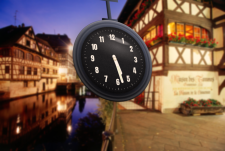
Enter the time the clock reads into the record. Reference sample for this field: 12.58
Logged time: 5.28
